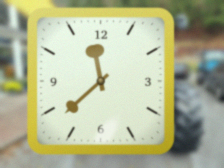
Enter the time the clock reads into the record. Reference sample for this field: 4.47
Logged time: 11.38
